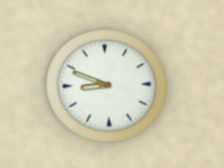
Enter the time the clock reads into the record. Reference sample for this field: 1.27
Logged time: 8.49
